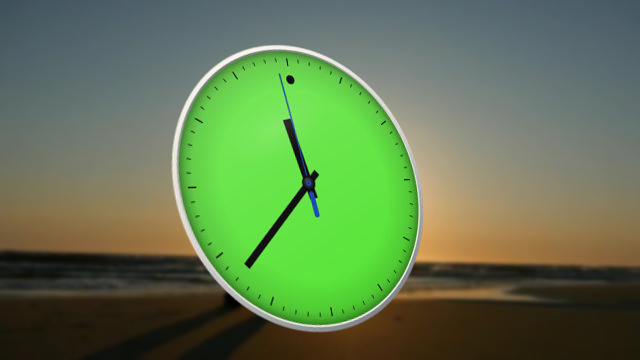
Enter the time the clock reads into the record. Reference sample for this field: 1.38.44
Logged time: 11.37.59
